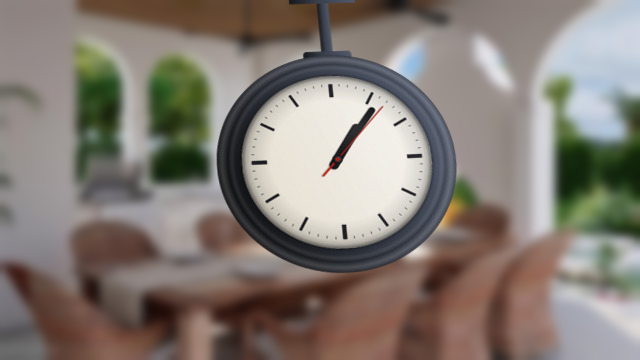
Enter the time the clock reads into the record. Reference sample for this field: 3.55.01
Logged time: 1.06.07
